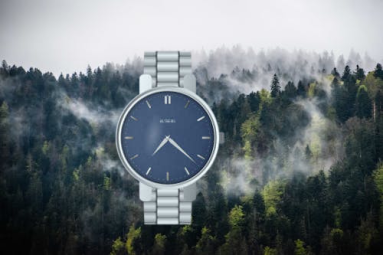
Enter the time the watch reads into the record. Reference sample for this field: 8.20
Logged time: 7.22
